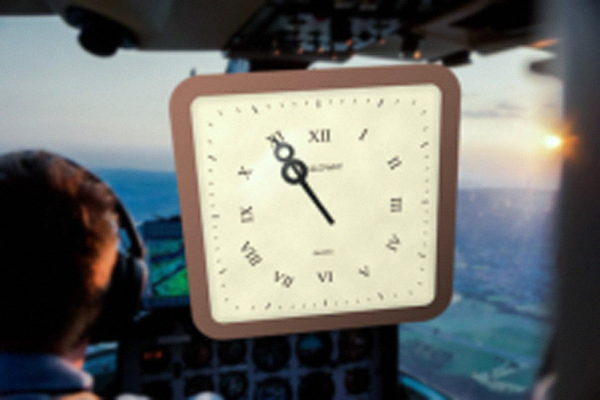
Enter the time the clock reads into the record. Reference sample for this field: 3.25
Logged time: 10.55
